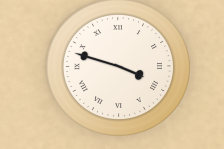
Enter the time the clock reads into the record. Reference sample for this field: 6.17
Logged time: 3.48
